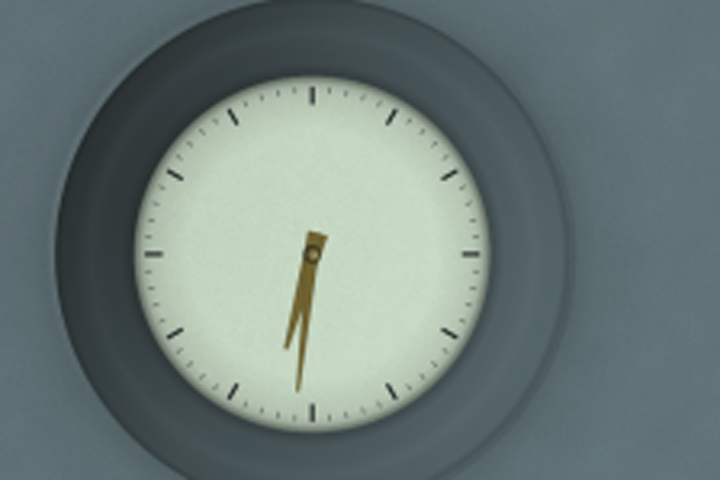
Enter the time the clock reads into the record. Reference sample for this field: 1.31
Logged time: 6.31
